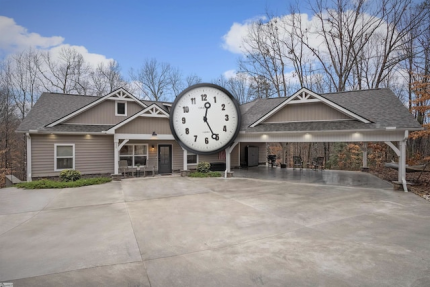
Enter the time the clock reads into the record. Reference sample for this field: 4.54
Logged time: 12.26
